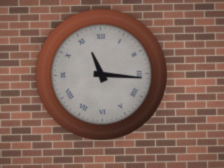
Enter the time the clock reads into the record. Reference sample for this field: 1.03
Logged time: 11.16
